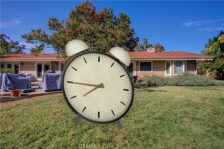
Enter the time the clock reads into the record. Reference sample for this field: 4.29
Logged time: 7.45
